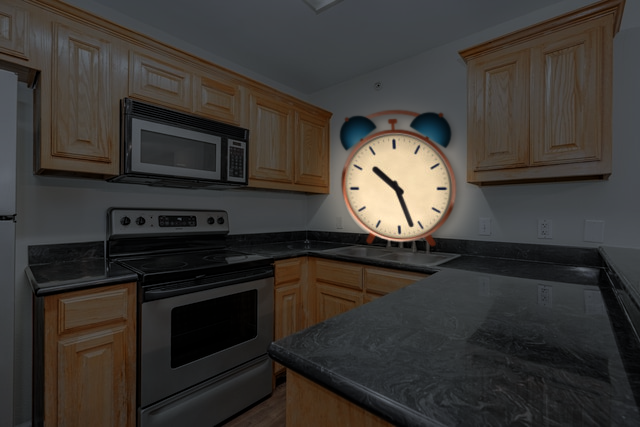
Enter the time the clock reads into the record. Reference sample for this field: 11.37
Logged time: 10.27
